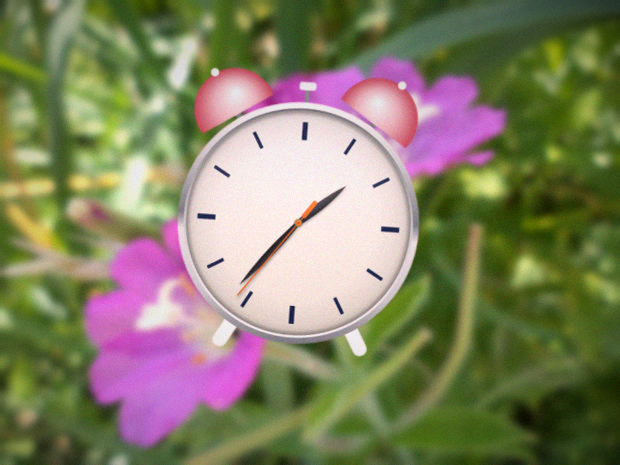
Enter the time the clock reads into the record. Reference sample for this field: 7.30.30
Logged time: 1.36.36
